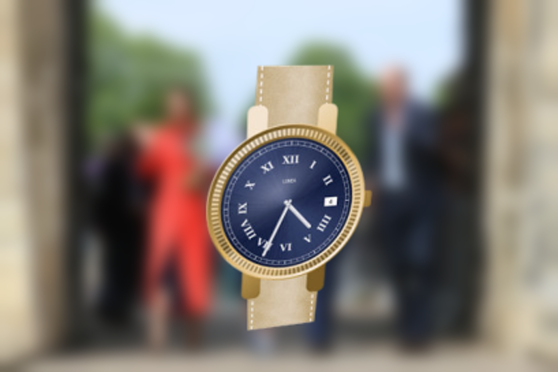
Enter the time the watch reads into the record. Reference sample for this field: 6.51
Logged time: 4.34
